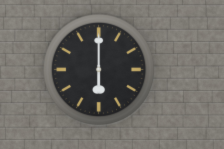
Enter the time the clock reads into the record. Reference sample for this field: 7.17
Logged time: 6.00
